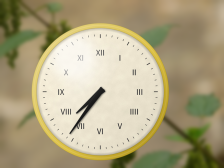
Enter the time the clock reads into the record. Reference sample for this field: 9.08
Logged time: 7.36
